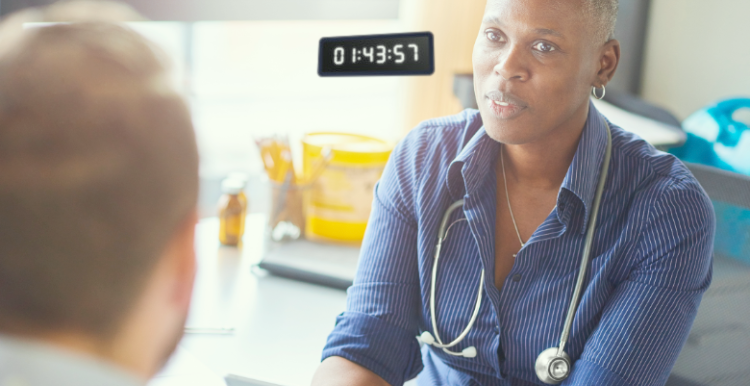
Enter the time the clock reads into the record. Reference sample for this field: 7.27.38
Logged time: 1.43.57
